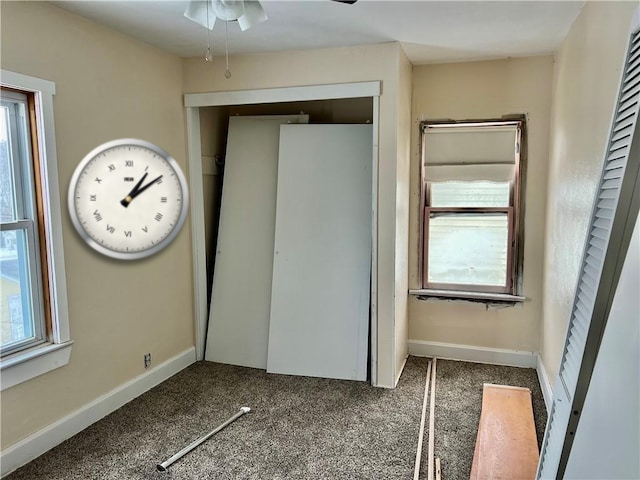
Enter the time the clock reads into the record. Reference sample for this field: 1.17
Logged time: 1.09
